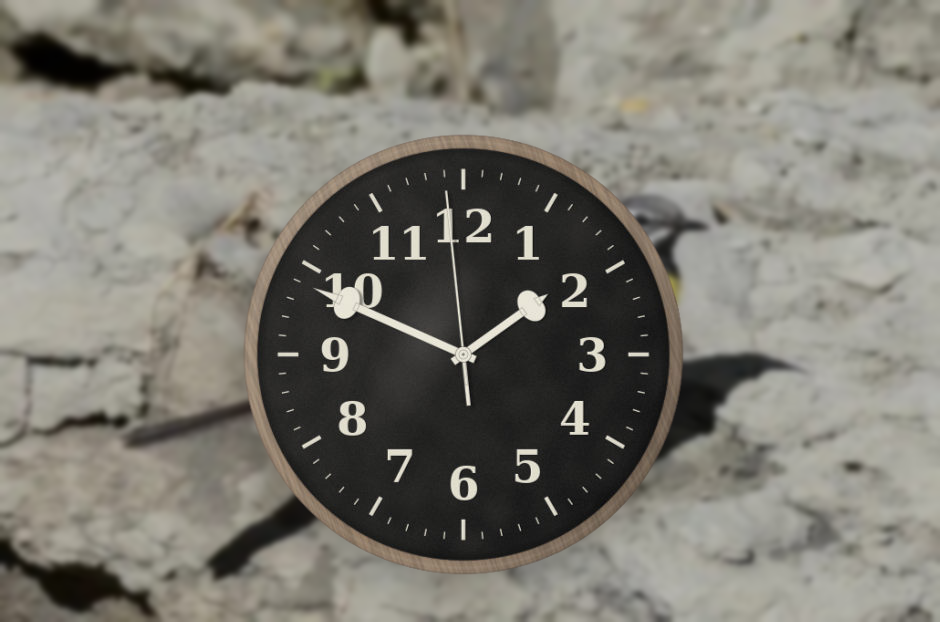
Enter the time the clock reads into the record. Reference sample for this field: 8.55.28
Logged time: 1.48.59
